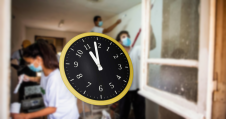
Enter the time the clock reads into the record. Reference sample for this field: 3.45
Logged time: 10.59
